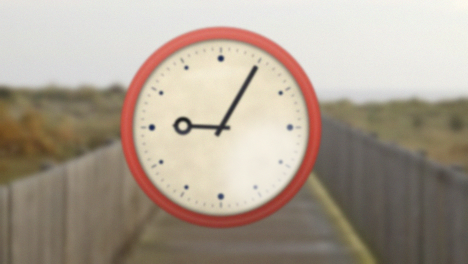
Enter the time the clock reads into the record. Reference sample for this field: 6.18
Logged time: 9.05
